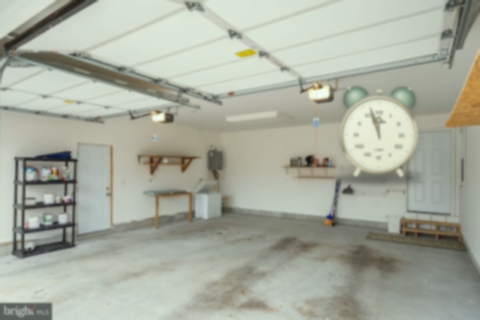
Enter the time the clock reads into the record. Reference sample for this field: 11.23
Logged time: 11.57
